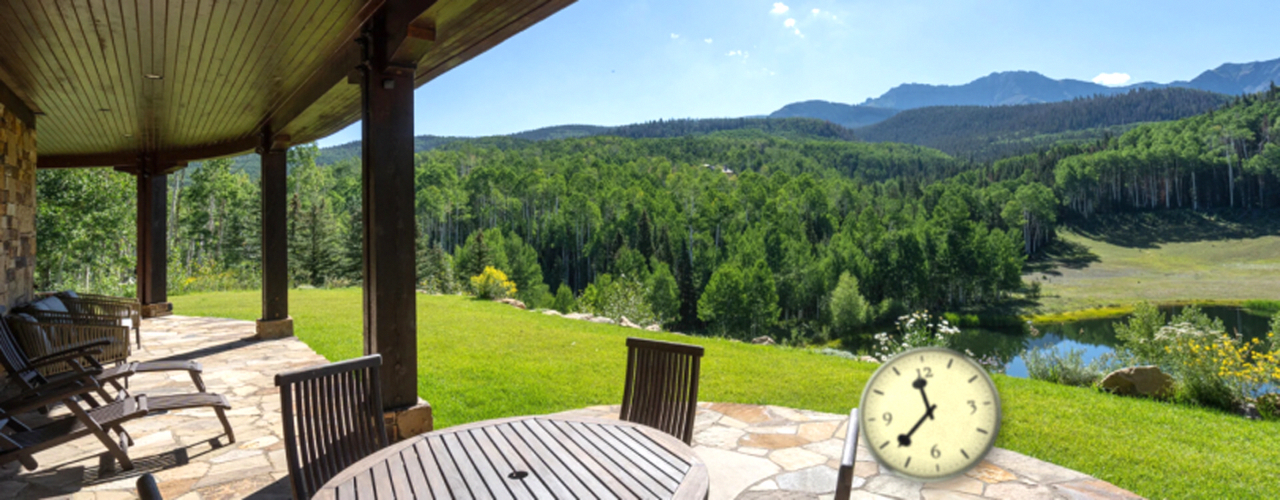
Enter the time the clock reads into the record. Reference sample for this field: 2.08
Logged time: 11.38
